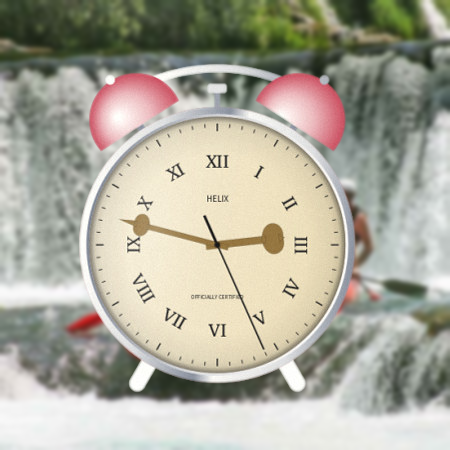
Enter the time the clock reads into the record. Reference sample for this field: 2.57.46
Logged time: 2.47.26
